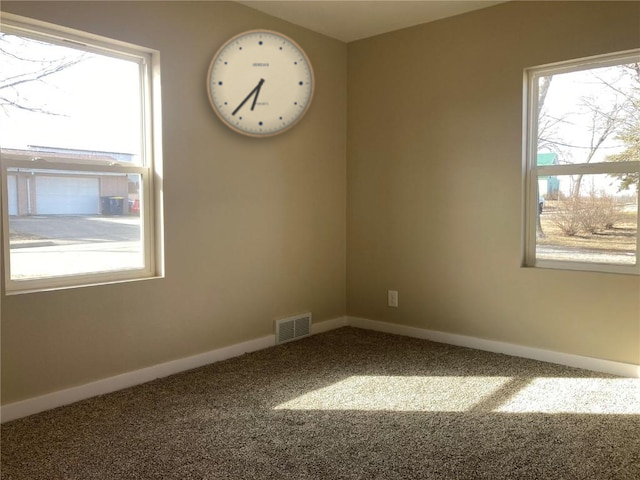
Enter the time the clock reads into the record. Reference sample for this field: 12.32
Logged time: 6.37
